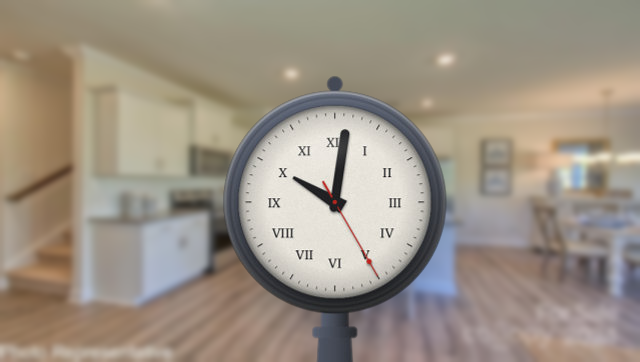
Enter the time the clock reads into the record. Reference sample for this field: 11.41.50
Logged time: 10.01.25
